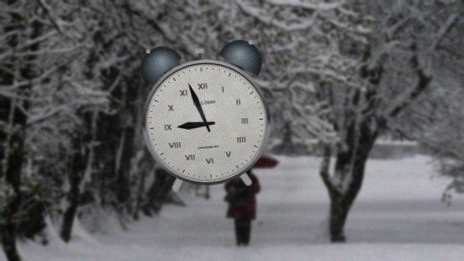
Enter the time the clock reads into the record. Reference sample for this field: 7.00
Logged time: 8.57
